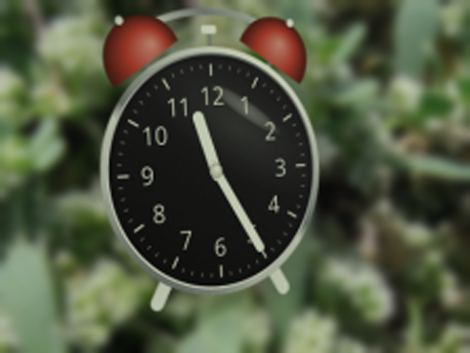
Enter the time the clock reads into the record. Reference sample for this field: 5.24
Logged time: 11.25
